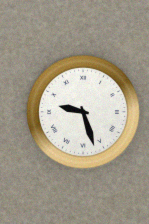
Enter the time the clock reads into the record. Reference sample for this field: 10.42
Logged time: 9.27
